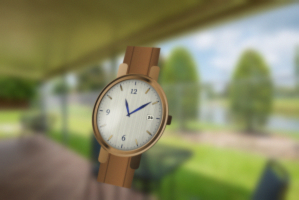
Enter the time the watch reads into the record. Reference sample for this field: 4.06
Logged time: 11.09
